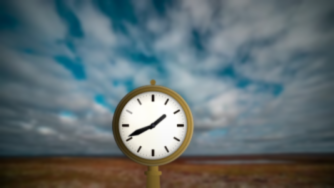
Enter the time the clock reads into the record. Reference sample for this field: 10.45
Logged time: 1.41
